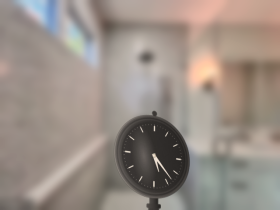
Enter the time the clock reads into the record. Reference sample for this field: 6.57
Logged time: 5.23
